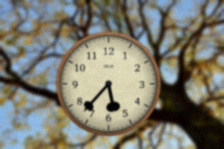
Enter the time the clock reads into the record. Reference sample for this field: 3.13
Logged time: 5.37
